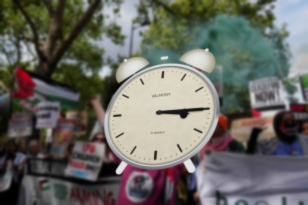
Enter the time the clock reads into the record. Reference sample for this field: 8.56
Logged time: 3.15
